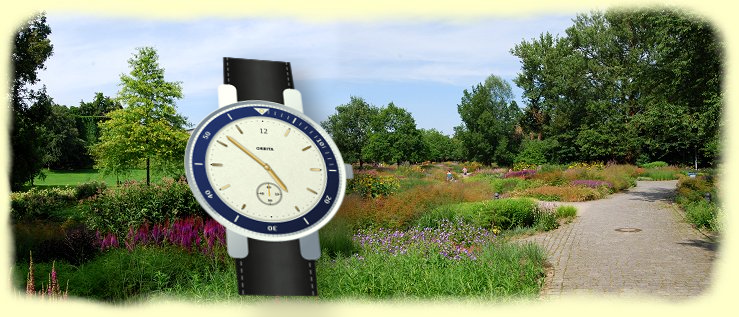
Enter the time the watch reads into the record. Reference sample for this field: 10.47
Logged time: 4.52
